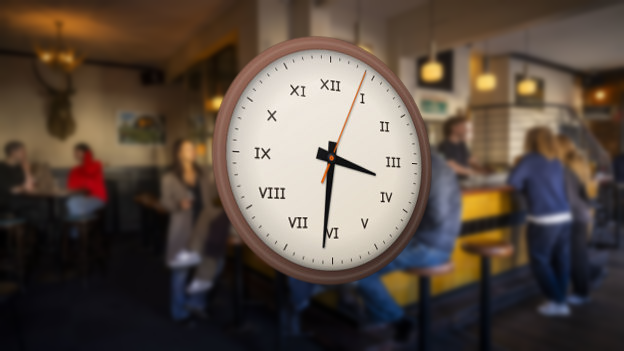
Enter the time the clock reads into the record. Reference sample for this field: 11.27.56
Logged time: 3.31.04
